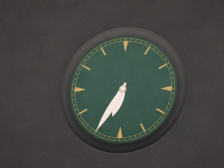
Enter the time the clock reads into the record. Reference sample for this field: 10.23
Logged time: 6.35
